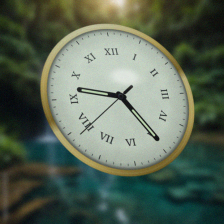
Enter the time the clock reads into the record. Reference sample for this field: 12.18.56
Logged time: 9.24.39
